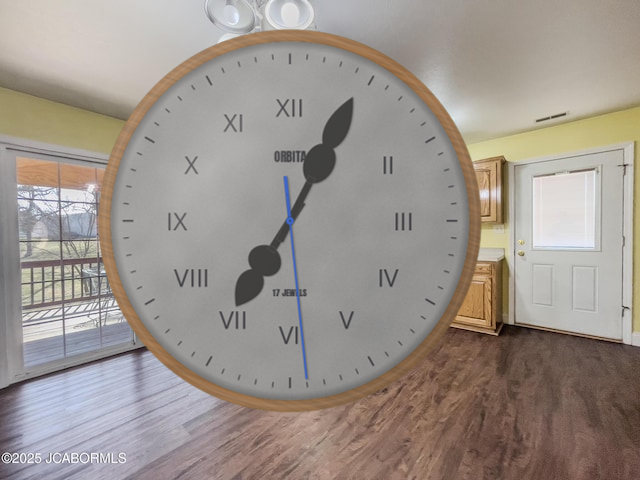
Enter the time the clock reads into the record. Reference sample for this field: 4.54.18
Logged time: 7.04.29
